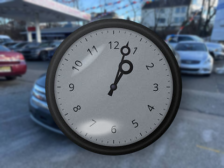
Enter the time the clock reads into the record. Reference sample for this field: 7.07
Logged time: 1.03
